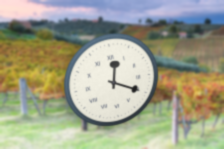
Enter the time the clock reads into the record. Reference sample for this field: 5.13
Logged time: 12.20
